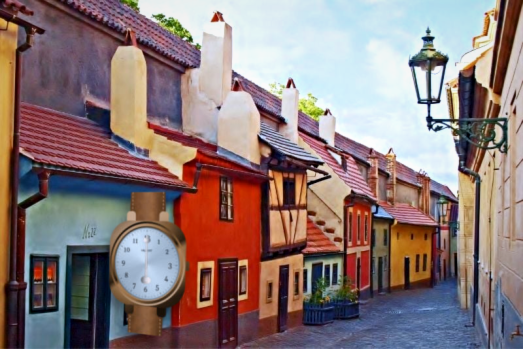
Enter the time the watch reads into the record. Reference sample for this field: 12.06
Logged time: 6.00
